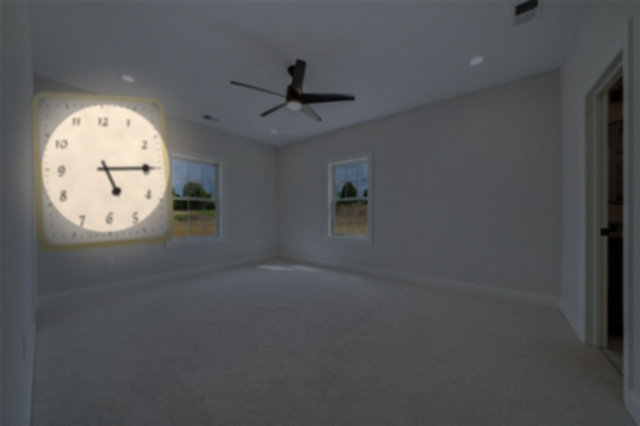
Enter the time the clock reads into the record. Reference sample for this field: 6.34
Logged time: 5.15
